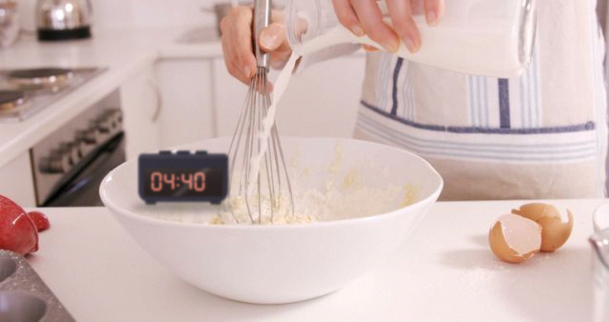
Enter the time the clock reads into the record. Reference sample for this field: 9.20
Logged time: 4.40
